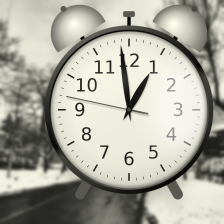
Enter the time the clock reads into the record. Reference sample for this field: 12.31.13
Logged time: 12.58.47
